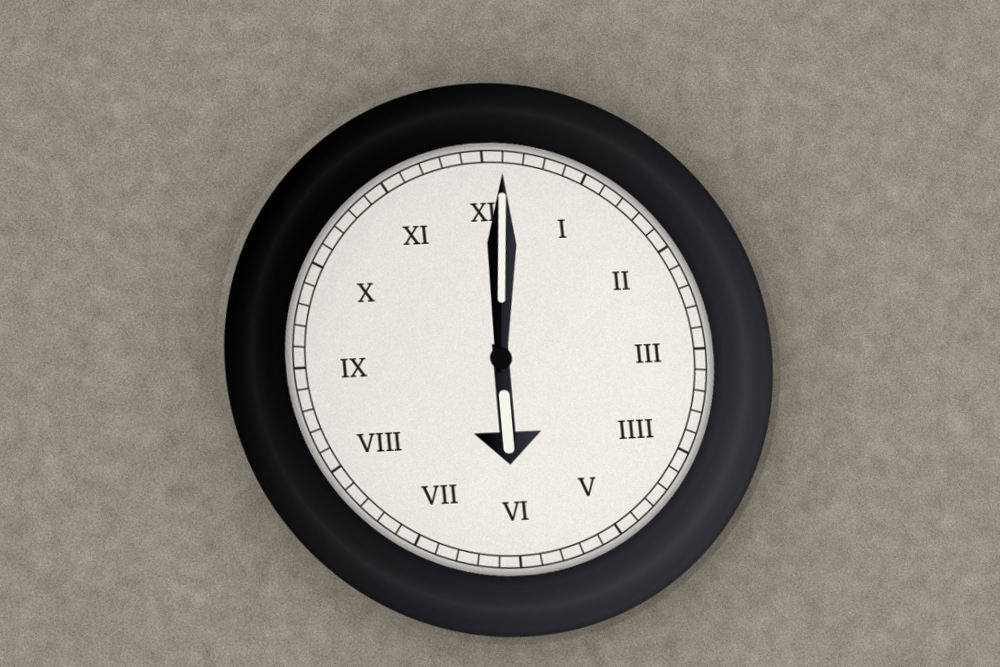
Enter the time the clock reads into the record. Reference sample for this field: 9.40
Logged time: 6.01
